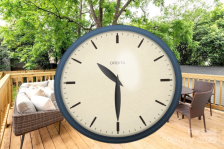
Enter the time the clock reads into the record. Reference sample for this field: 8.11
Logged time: 10.30
